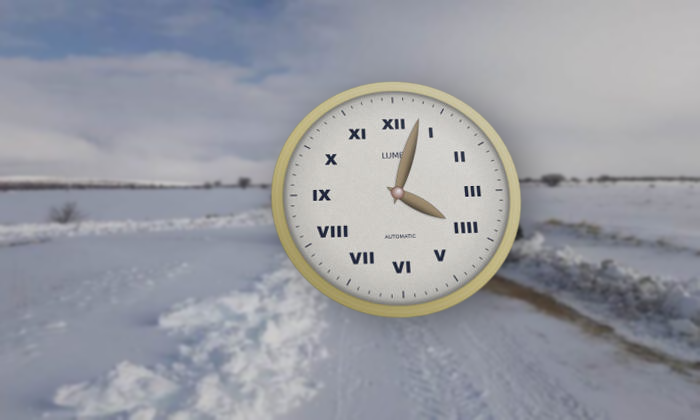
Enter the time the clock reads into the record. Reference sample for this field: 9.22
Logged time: 4.03
